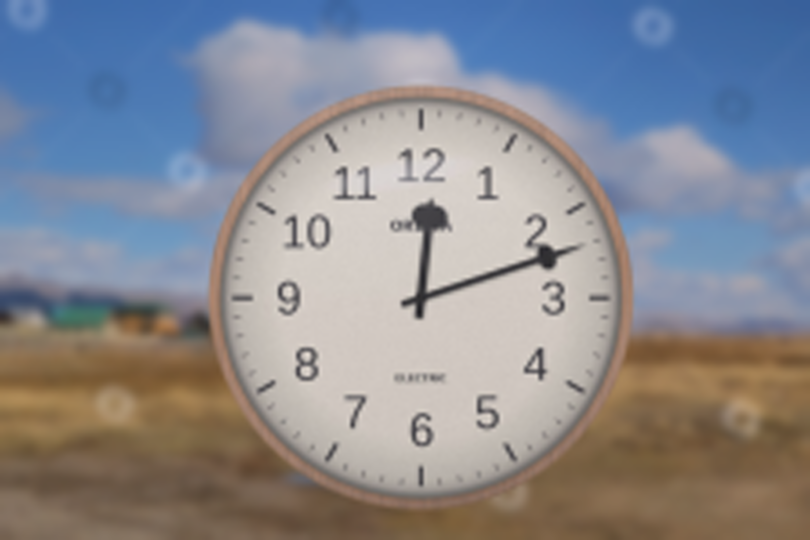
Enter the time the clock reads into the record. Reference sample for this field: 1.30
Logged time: 12.12
